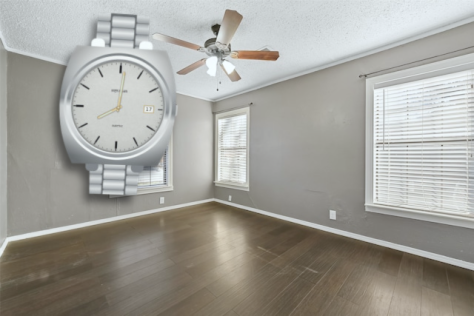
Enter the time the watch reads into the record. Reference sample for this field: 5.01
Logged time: 8.01
